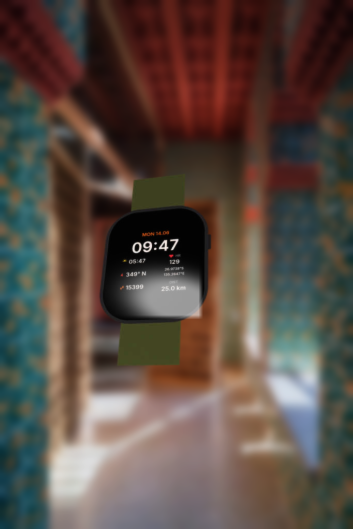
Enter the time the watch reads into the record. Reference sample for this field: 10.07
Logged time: 9.47
